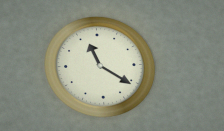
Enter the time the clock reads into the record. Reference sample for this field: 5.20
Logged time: 11.21
